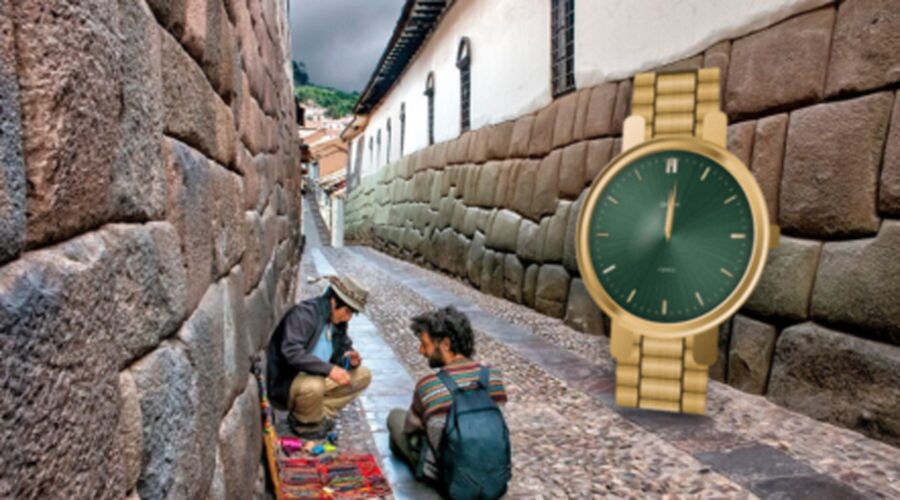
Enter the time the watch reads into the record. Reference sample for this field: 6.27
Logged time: 12.01
